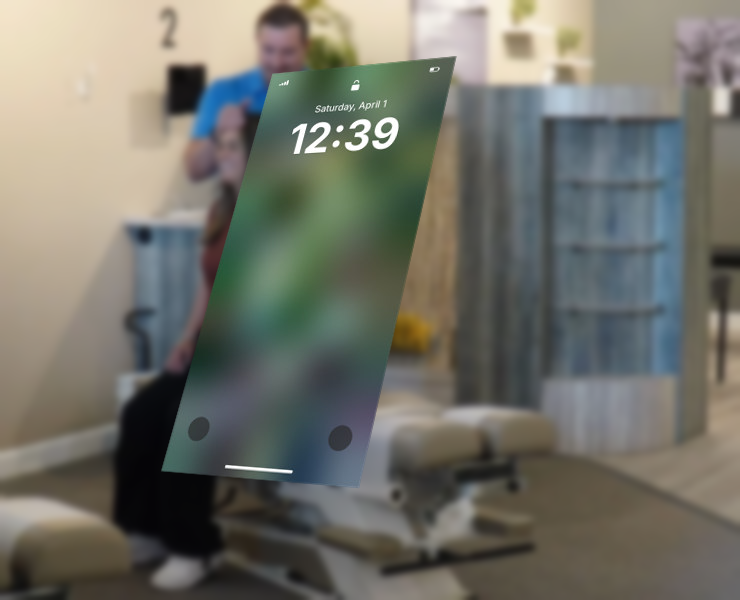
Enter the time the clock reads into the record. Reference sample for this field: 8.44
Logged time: 12.39
